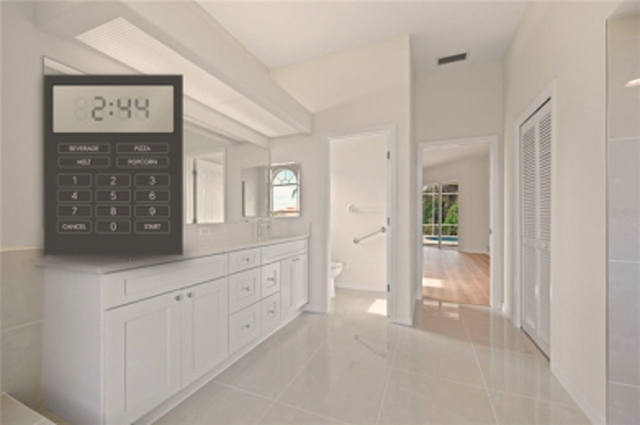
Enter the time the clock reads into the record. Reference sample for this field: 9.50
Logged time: 2.44
